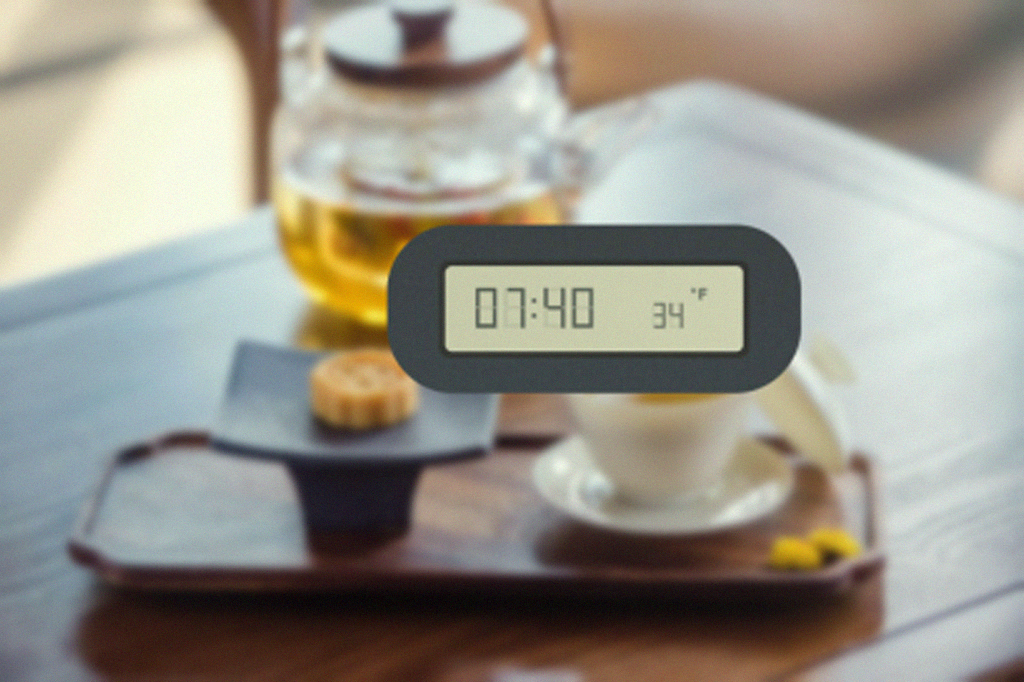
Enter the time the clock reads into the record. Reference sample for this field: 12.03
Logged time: 7.40
